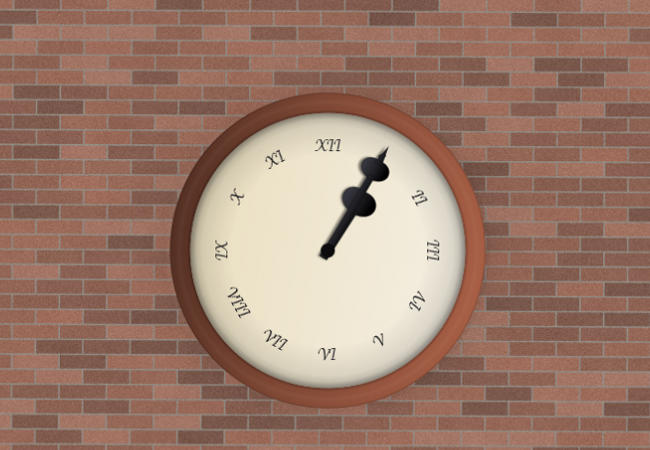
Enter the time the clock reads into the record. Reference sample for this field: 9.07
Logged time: 1.05
